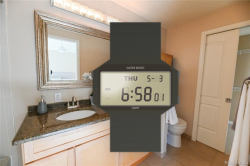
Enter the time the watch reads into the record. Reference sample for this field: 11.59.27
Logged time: 6.58.01
